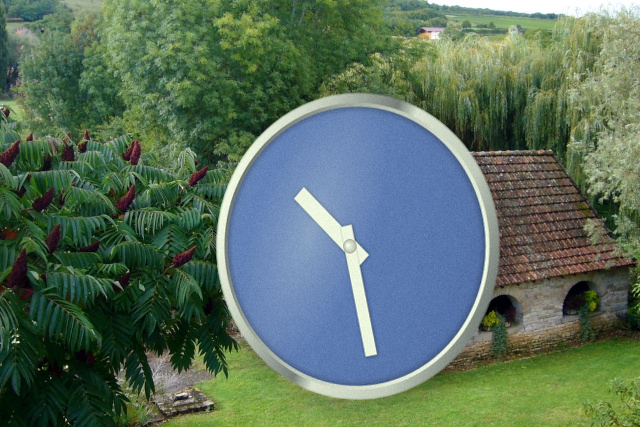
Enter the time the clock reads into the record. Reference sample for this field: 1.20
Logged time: 10.28
